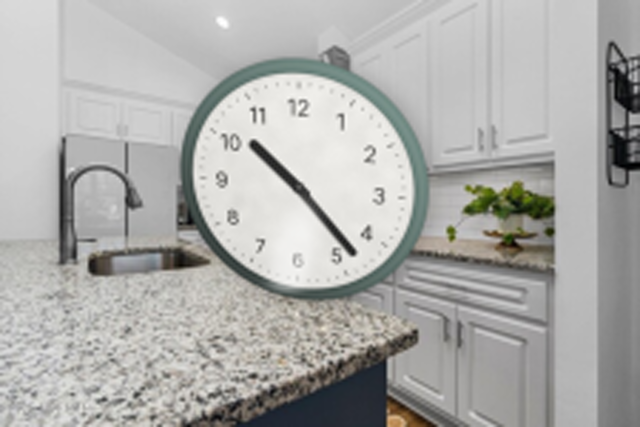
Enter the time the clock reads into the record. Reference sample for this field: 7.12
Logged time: 10.23
